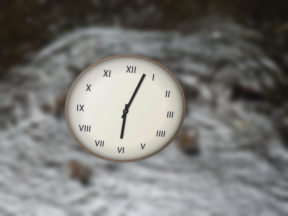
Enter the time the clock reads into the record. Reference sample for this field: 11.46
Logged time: 6.03
